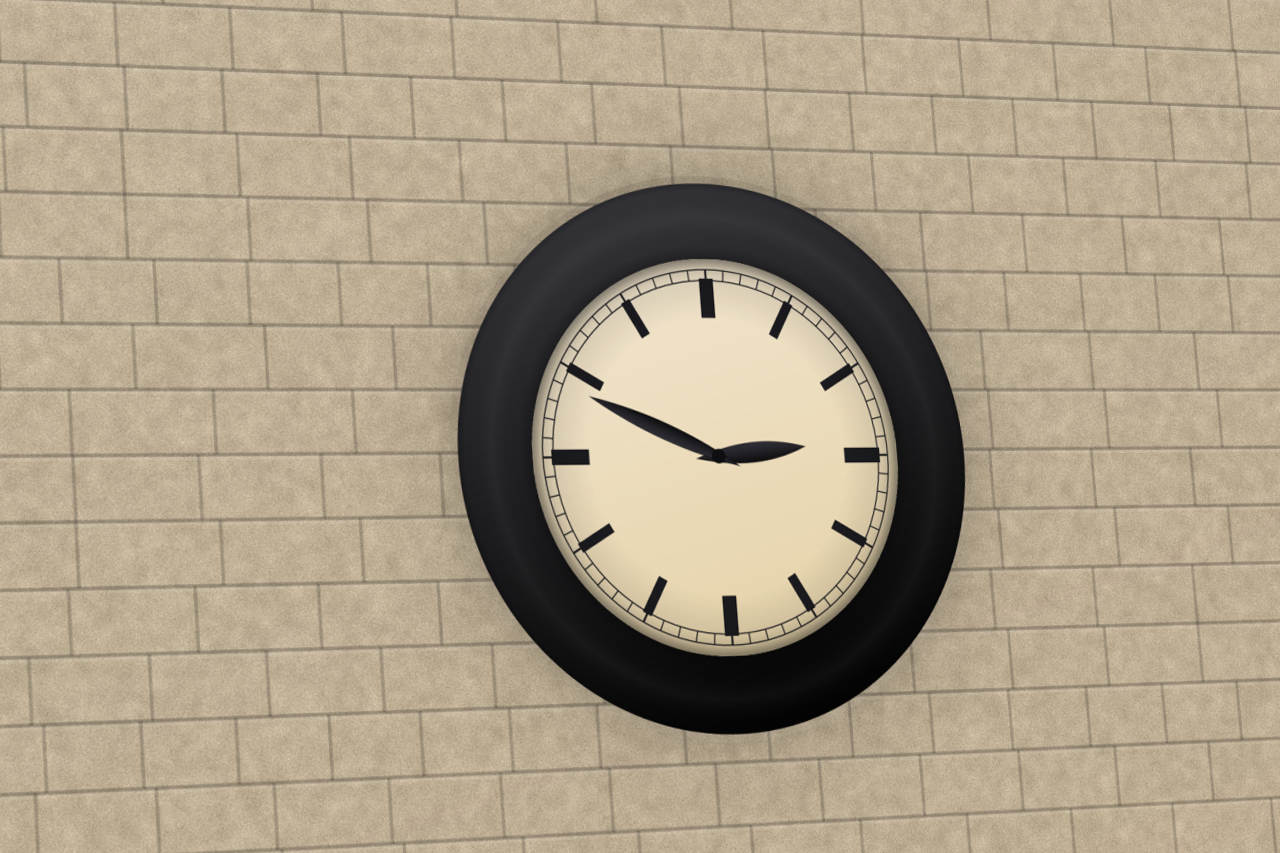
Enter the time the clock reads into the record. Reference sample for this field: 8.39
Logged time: 2.49
